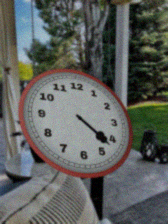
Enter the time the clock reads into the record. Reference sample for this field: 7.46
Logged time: 4.22
